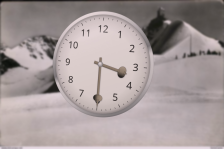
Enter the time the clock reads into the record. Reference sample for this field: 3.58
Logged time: 3.30
